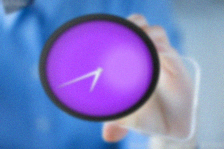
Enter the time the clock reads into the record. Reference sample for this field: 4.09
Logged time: 6.41
